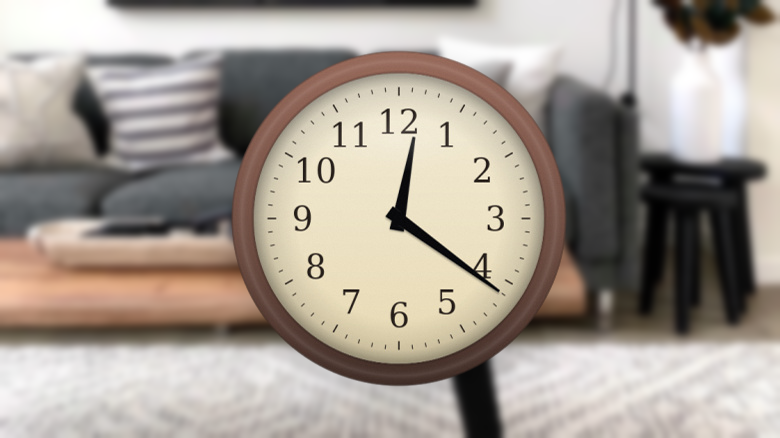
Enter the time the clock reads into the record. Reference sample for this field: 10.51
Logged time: 12.21
